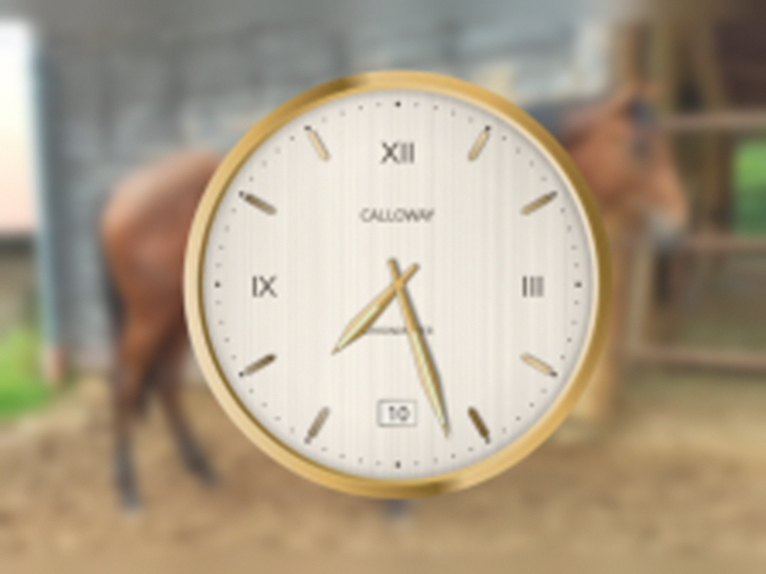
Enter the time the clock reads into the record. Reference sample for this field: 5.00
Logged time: 7.27
